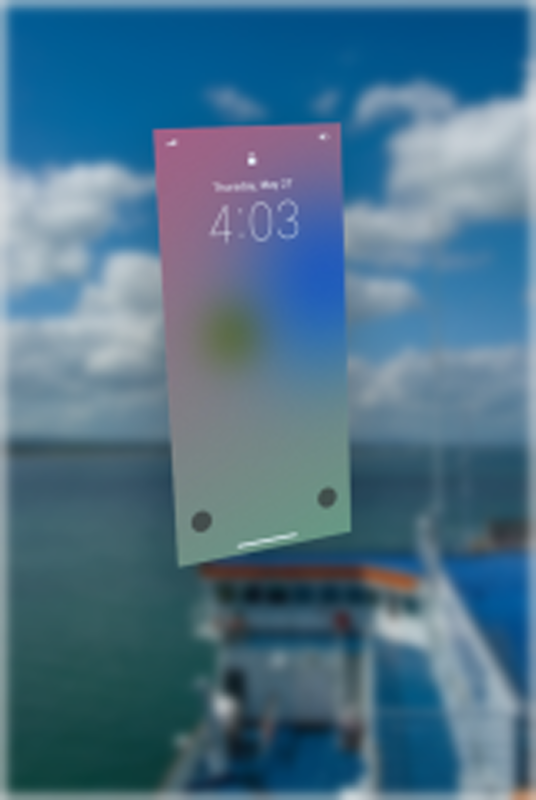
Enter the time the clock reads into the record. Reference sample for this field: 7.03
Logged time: 4.03
